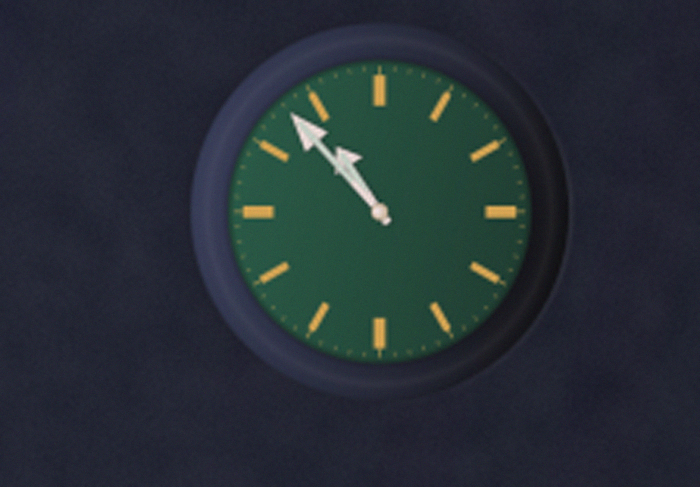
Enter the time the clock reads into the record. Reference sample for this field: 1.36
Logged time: 10.53
